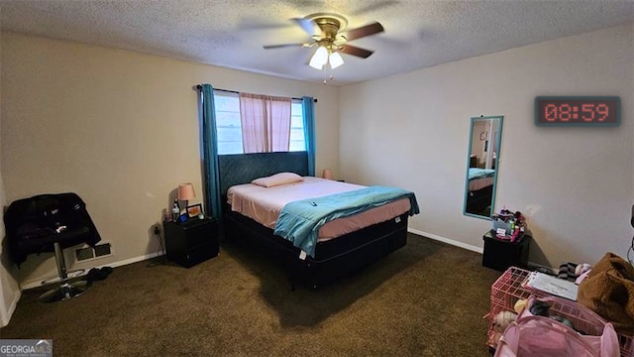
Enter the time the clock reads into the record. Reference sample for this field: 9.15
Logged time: 8.59
